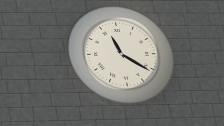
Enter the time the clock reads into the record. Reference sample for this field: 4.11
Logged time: 11.21
